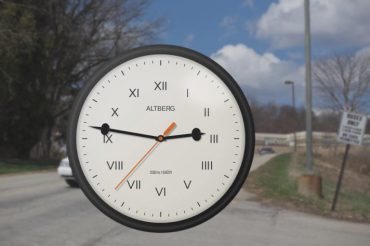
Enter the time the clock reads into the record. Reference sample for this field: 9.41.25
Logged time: 2.46.37
